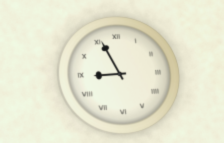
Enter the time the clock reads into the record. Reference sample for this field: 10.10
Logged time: 8.56
